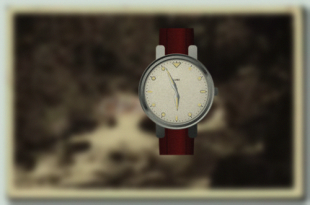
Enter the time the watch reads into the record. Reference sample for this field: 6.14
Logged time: 5.56
